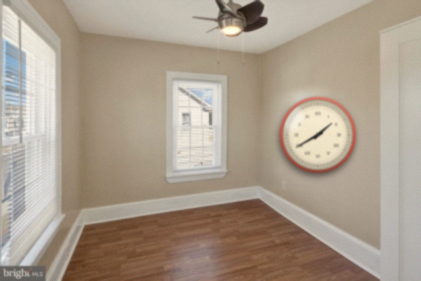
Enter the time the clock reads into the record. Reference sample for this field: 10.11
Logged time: 1.40
